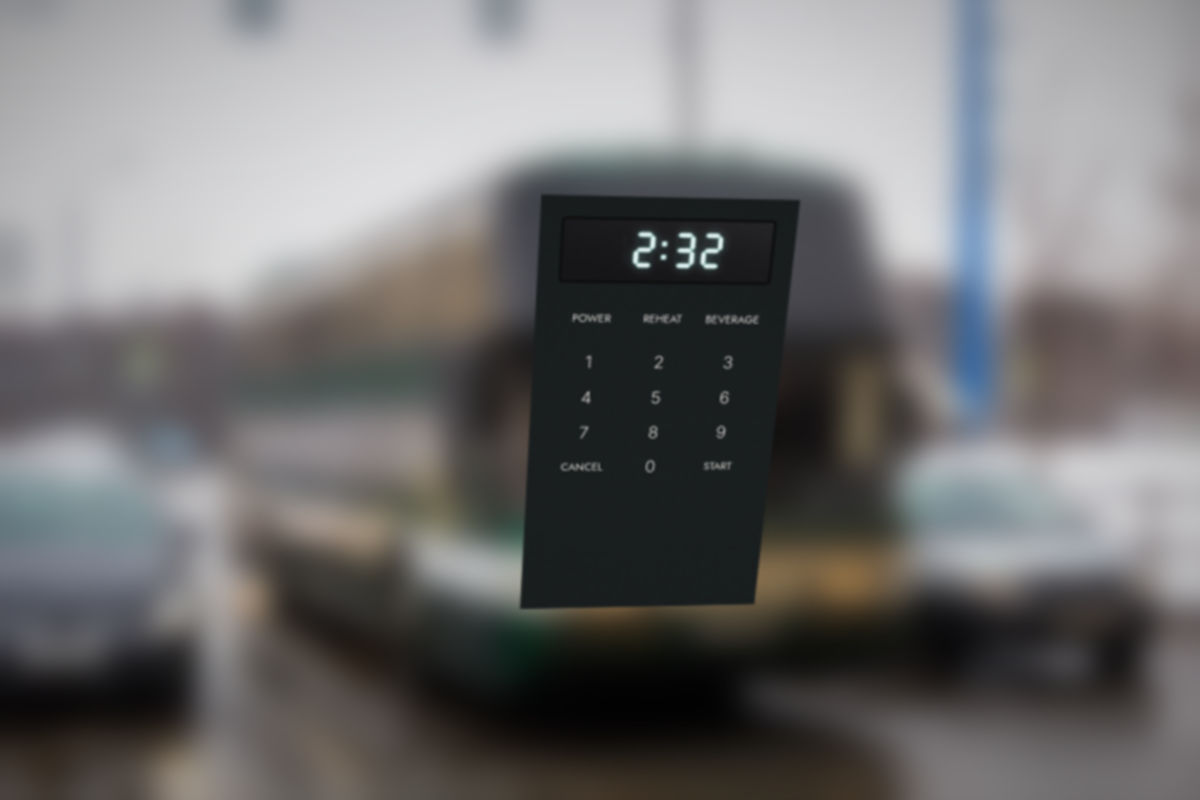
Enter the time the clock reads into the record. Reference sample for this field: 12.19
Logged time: 2.32
